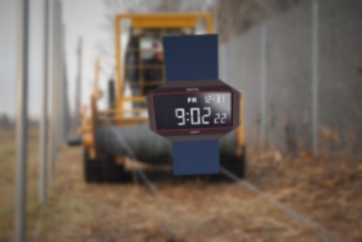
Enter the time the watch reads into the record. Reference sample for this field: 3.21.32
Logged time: 9.02.22
